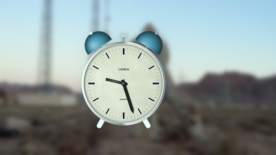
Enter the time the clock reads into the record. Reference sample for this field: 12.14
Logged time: 9.27
